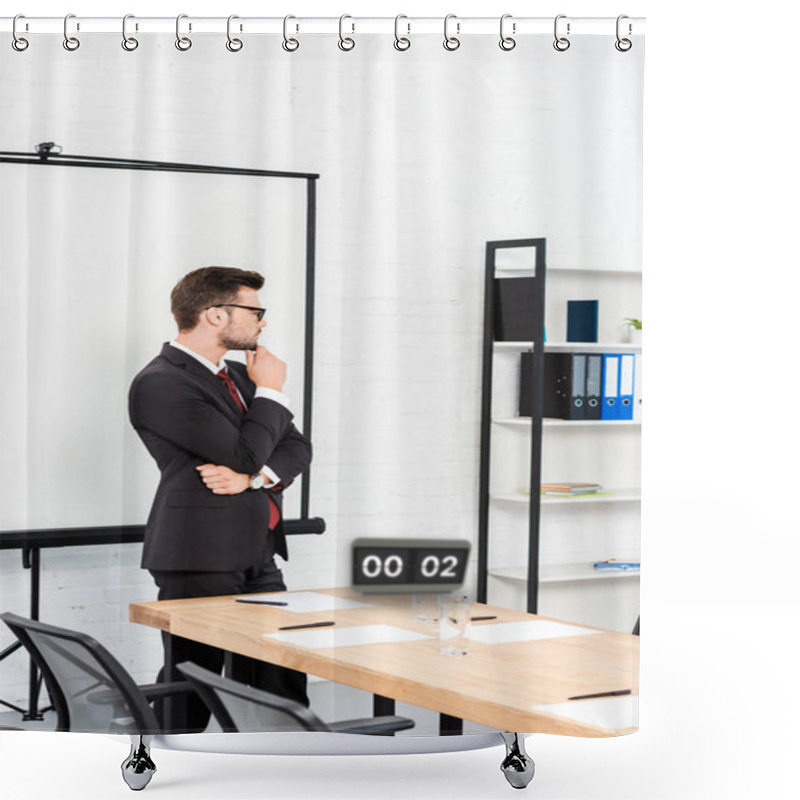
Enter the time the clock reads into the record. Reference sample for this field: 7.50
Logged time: 0.02
